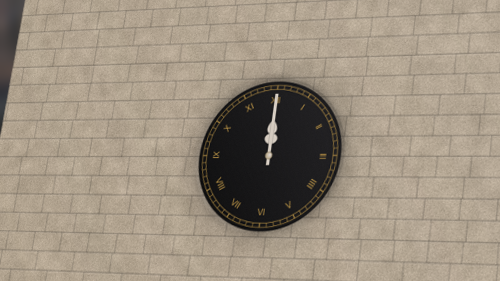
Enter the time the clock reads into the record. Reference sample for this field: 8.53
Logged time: 12.00
